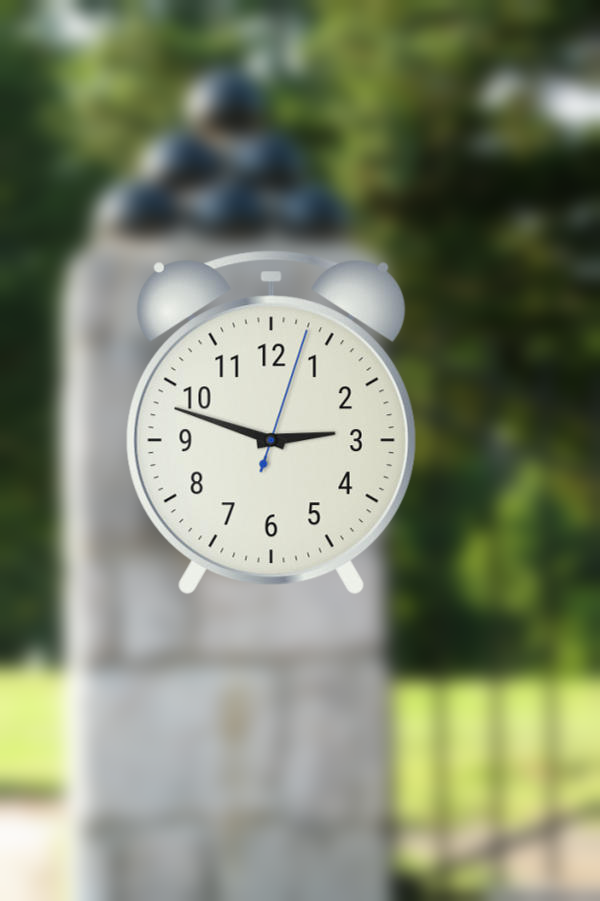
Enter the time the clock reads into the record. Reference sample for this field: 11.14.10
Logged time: 2.48.03
